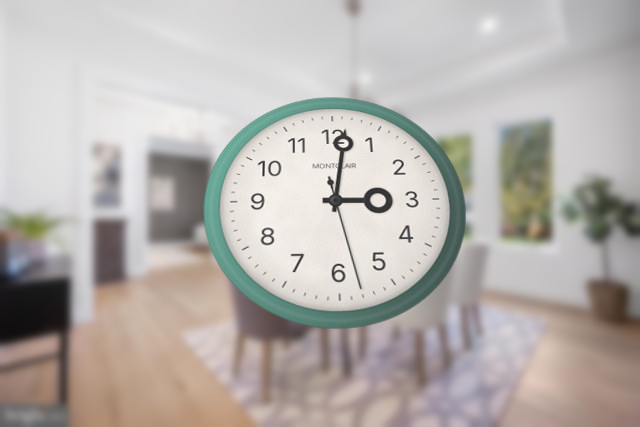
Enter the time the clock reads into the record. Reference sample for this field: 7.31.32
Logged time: 3.01.28
